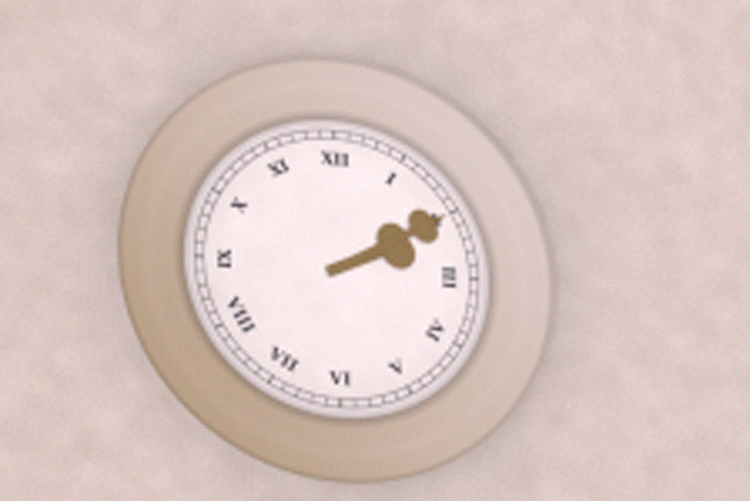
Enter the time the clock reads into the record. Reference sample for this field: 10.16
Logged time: 2.10
